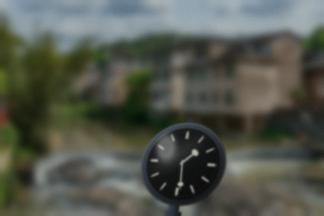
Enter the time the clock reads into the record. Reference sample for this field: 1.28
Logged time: 1.29
